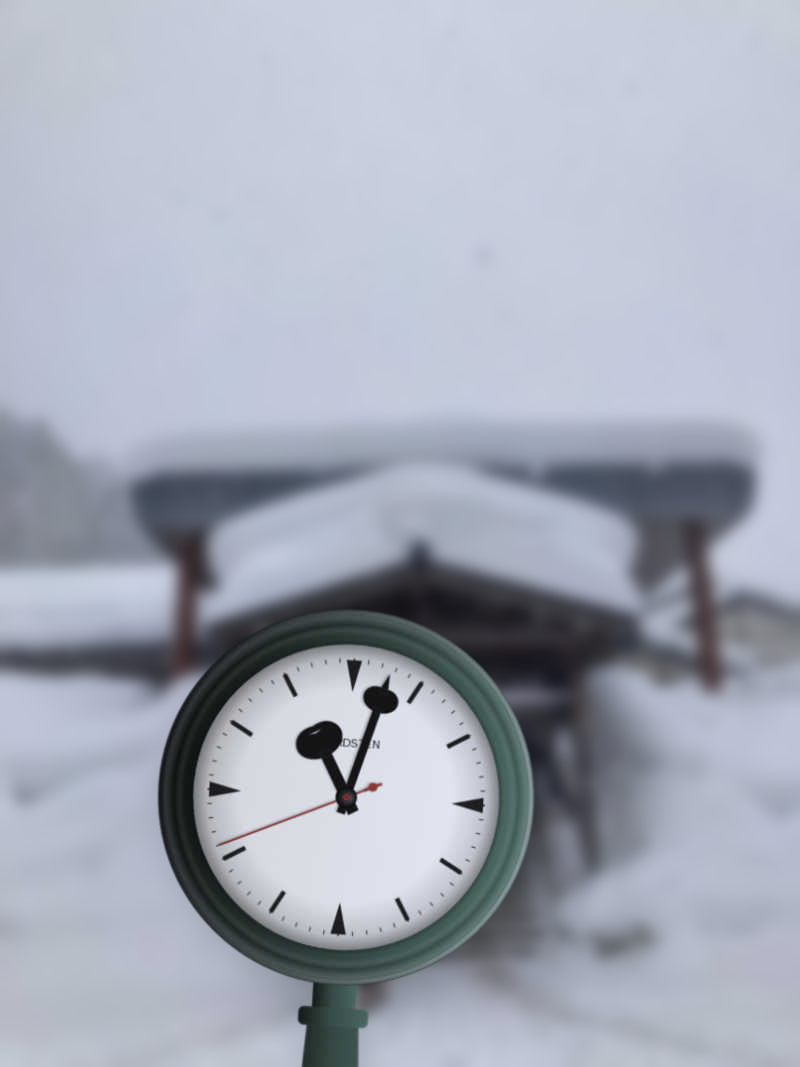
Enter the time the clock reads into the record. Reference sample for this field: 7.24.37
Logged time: 11.02.41
